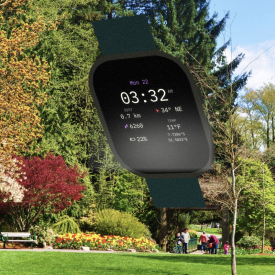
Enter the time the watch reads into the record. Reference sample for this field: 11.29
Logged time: 3.32
